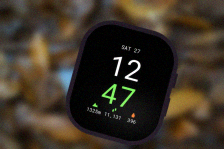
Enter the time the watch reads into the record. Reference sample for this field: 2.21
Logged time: 12.47
